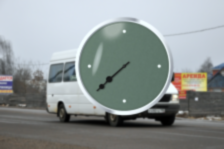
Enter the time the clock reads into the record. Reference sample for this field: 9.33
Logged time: 7.38
